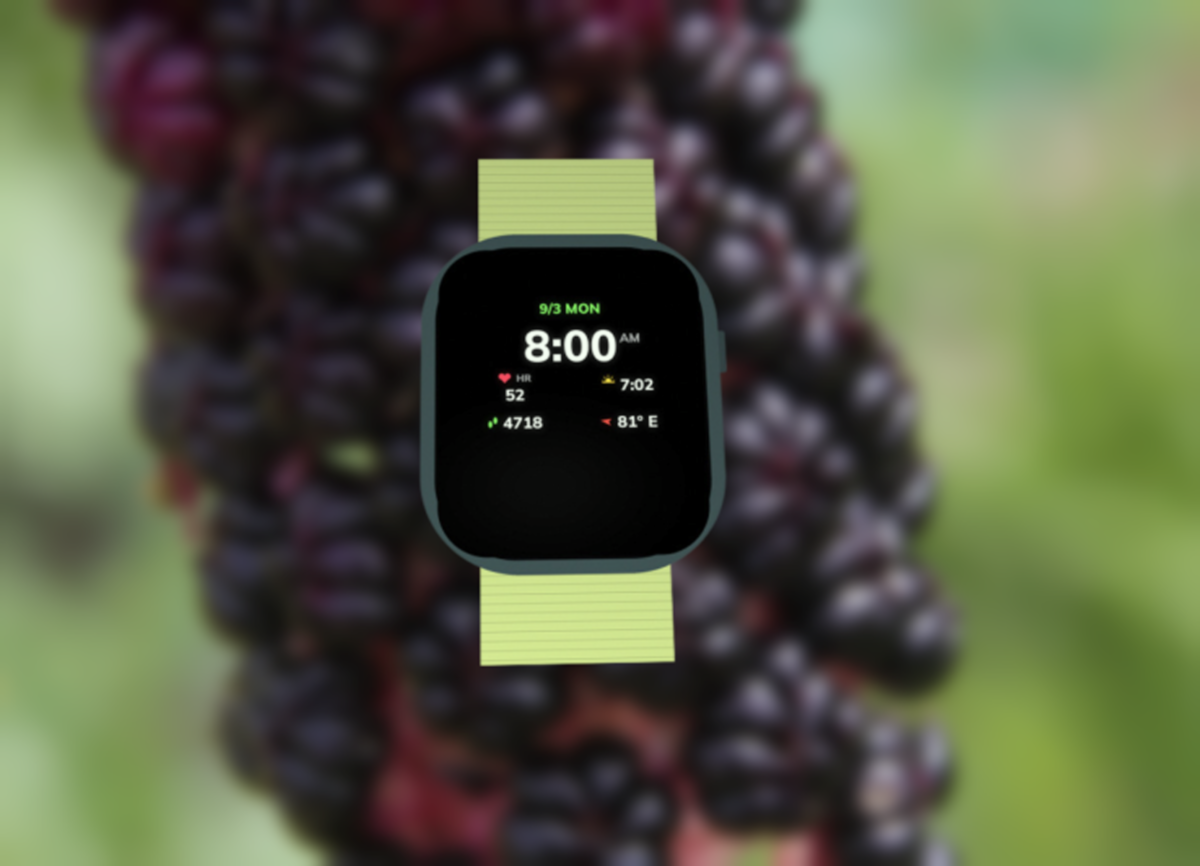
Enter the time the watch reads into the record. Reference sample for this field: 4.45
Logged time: 8.00
